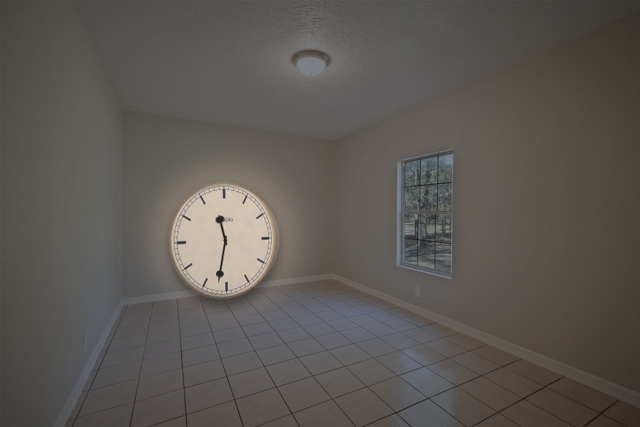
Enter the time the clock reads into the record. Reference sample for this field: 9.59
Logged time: 11.32
